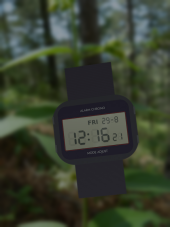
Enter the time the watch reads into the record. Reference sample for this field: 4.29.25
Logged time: 12.16.21
